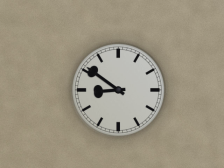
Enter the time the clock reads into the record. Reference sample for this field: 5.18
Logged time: 8.51
